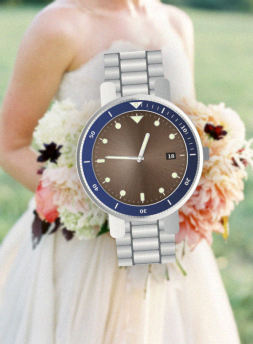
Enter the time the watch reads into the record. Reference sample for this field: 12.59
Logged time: 12.46
